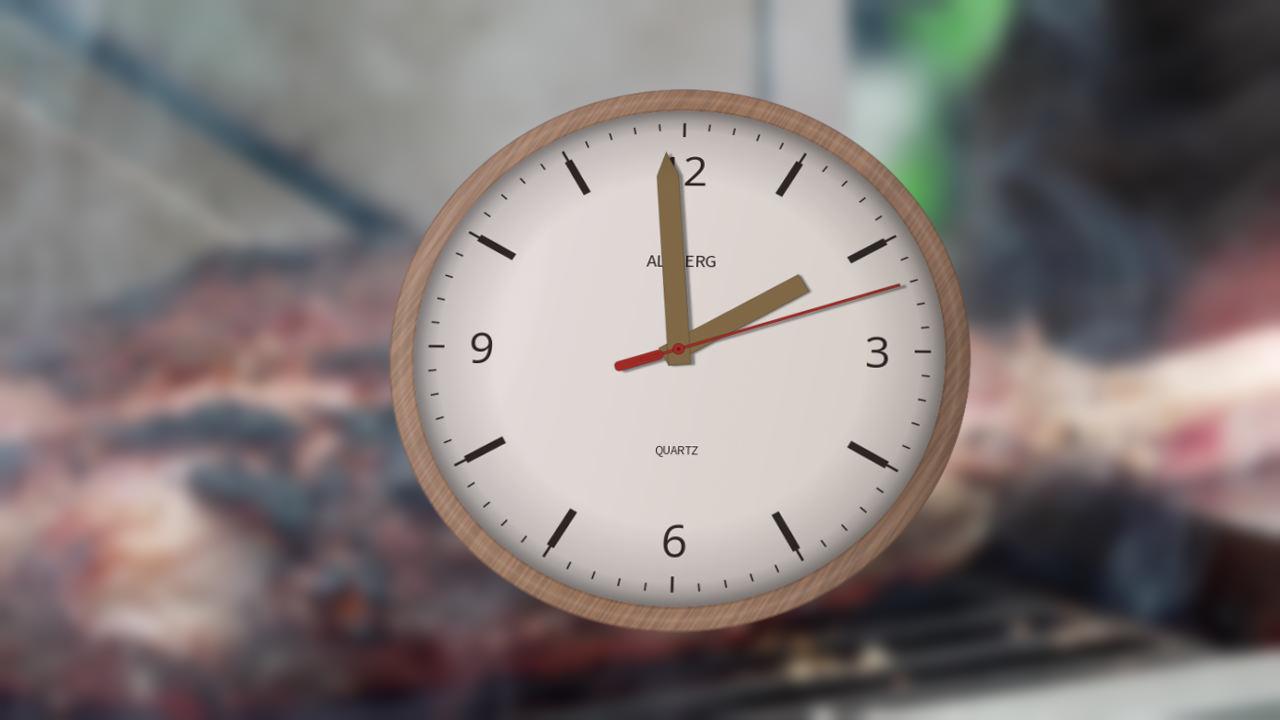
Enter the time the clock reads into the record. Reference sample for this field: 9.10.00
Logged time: 1.59.12
